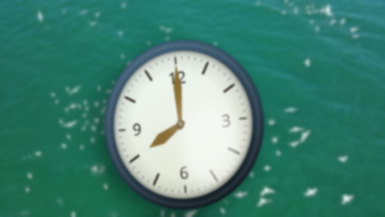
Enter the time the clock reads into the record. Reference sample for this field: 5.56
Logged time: 8.00
